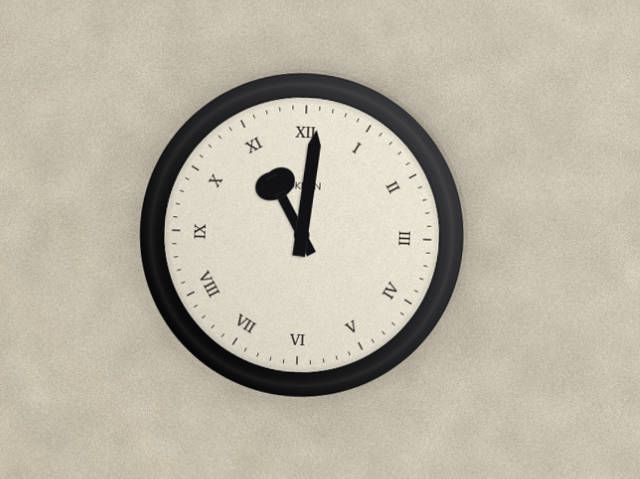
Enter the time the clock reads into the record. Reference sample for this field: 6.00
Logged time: 11.01
